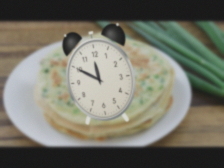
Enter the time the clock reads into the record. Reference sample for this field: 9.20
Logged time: 11.50
